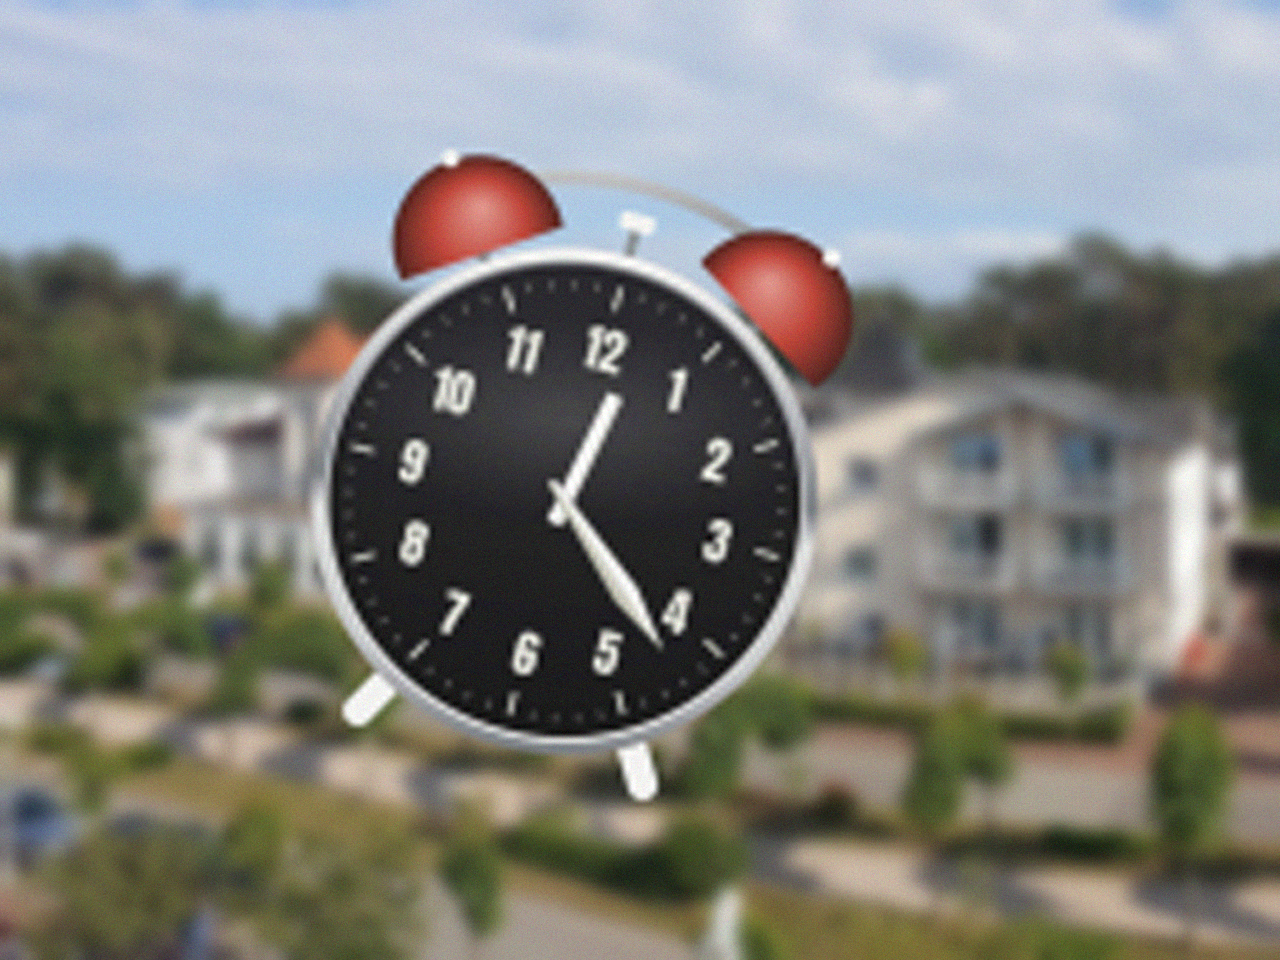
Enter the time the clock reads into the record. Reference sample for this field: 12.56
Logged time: 12.22
